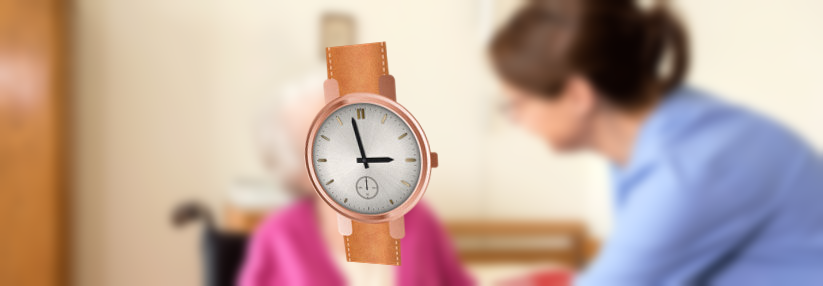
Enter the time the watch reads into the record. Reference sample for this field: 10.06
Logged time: 2.58
